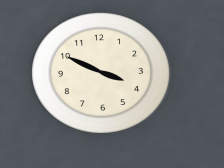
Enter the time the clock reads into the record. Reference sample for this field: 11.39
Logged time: 3.50
